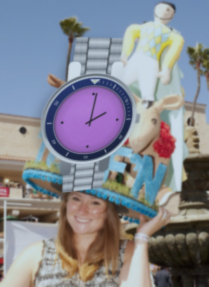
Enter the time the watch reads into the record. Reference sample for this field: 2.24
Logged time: 2.01
